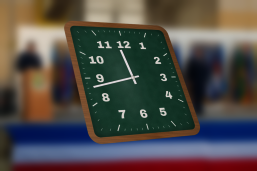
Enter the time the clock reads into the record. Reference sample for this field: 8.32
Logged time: 11.43
